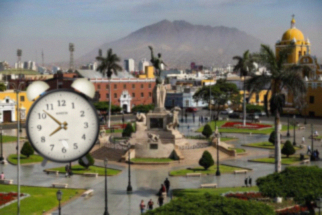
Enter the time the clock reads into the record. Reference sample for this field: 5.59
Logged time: 7.52
